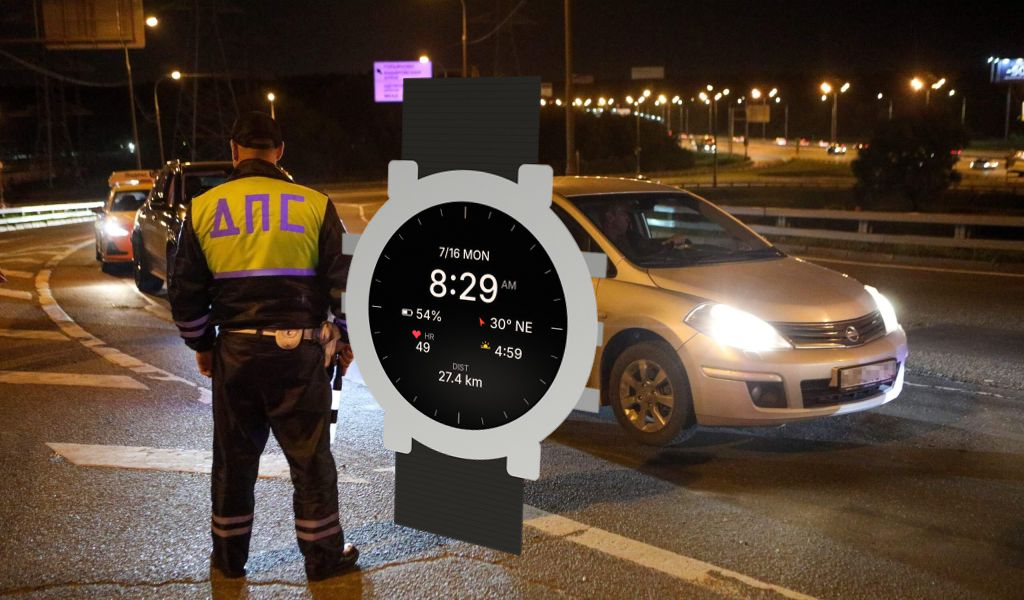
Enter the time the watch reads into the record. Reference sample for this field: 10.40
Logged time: 8.29
